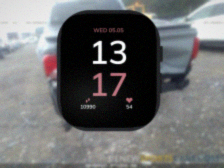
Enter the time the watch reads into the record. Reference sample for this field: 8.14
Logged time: 13.17
